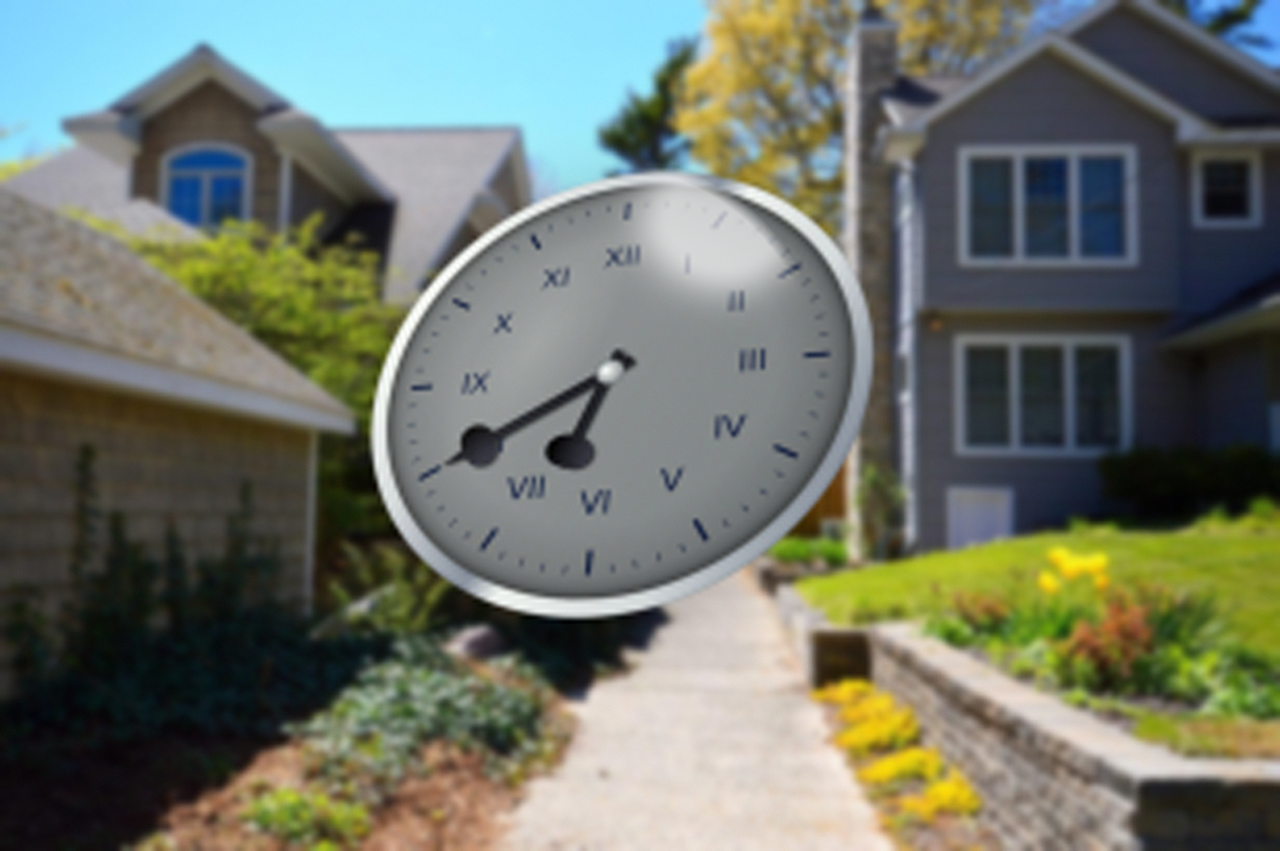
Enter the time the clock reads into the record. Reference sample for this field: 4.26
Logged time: 6.40
